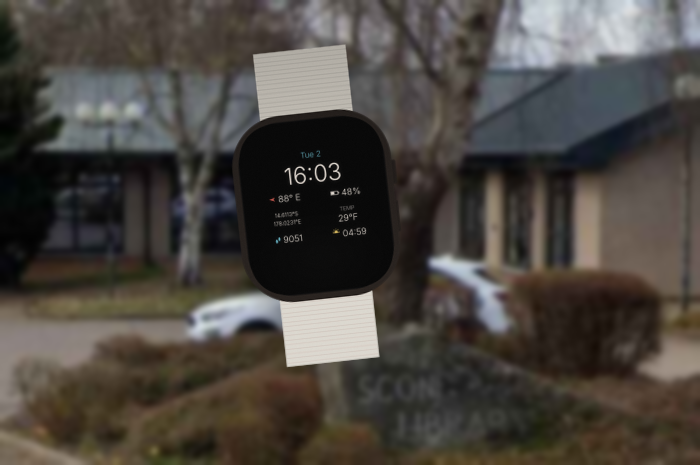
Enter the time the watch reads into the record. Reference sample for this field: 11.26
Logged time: 16.03
